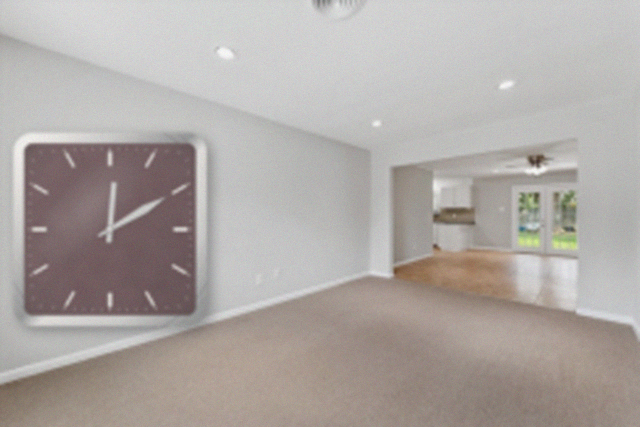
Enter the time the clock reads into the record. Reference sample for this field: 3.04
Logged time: 12.10
